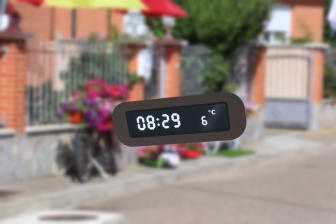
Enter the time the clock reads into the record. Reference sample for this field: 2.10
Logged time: 8.29
